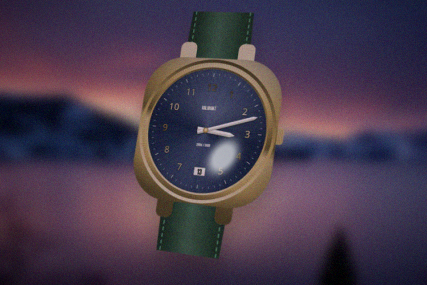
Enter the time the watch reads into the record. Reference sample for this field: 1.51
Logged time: 3.12
